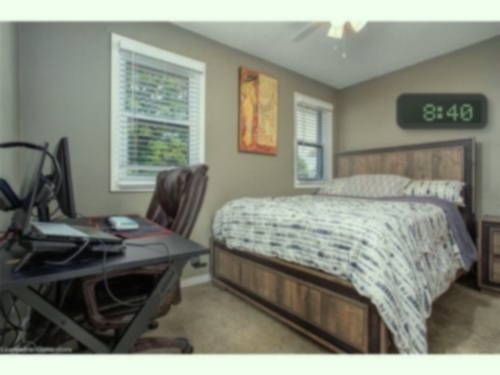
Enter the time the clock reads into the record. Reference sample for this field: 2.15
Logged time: 8.40
